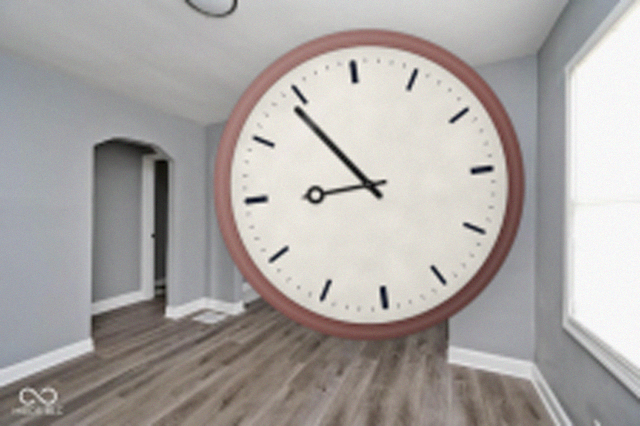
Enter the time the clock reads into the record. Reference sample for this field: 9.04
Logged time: 8.54
